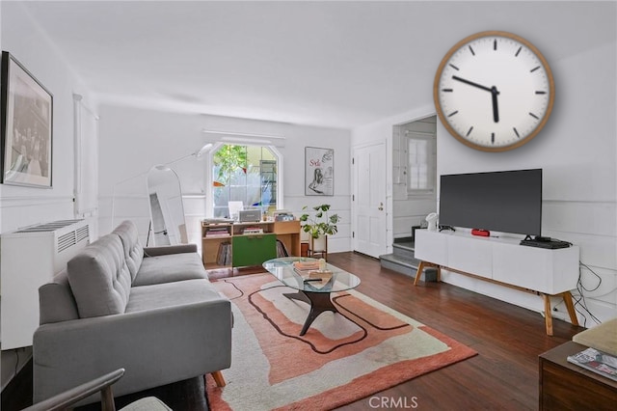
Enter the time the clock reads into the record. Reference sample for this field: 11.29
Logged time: 5.48
